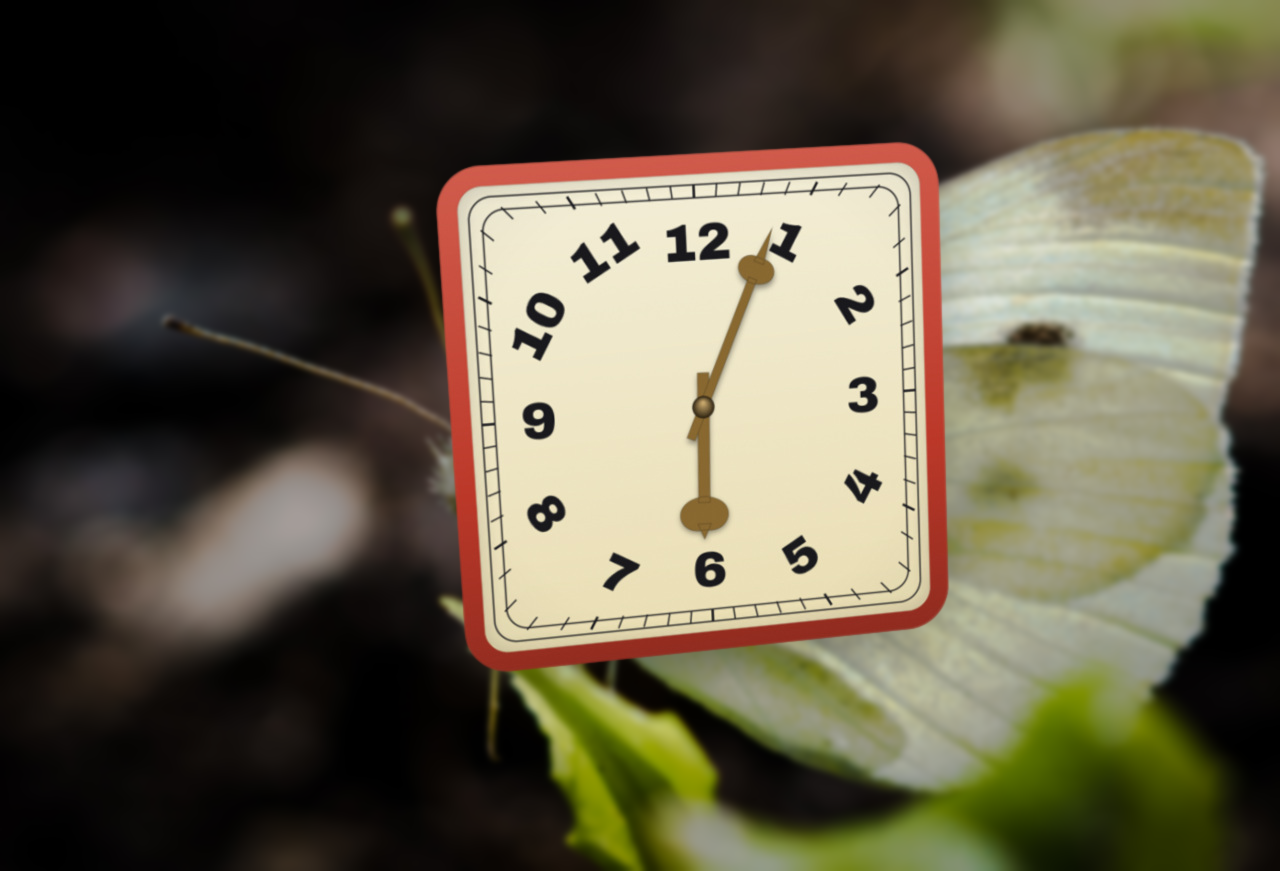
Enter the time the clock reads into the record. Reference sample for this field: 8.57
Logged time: 6.04
